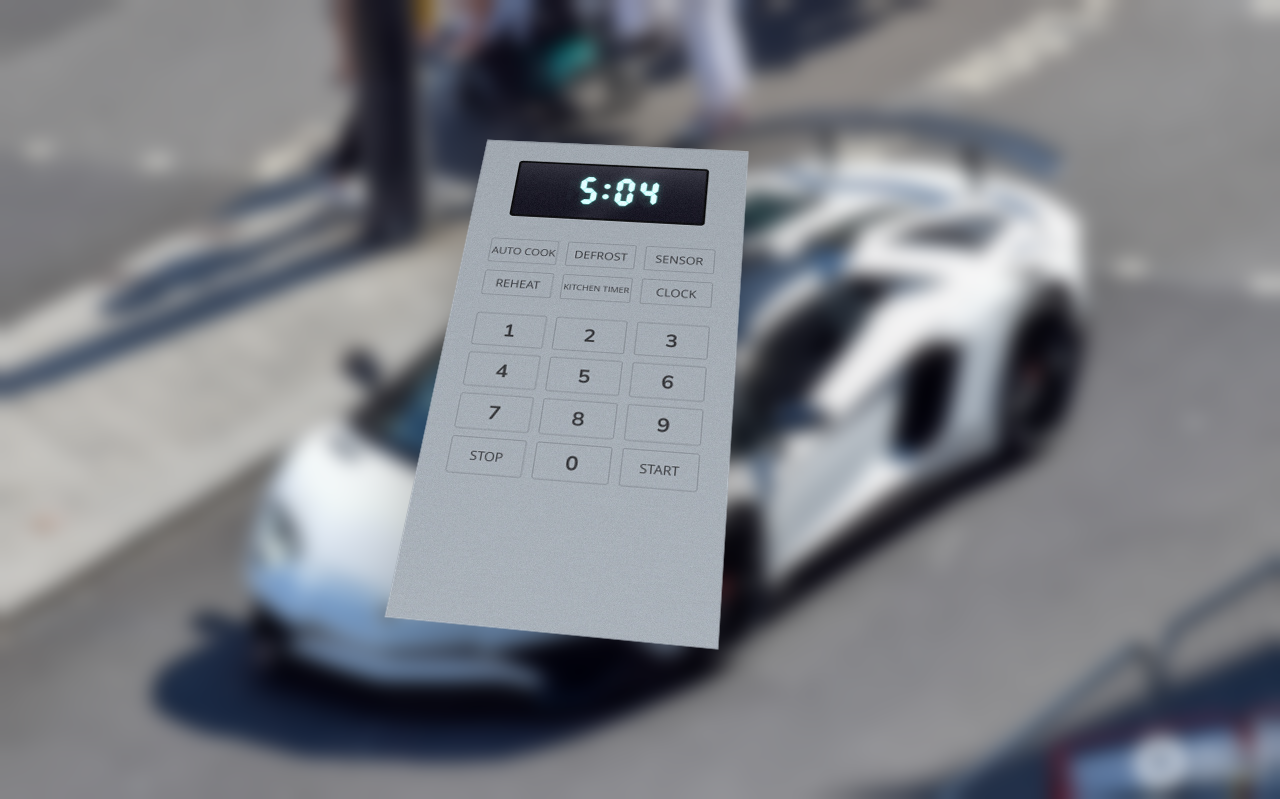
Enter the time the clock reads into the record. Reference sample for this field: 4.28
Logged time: 5.04
